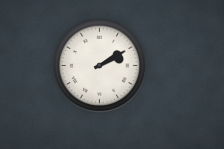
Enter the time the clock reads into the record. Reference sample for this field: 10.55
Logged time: 2.10
